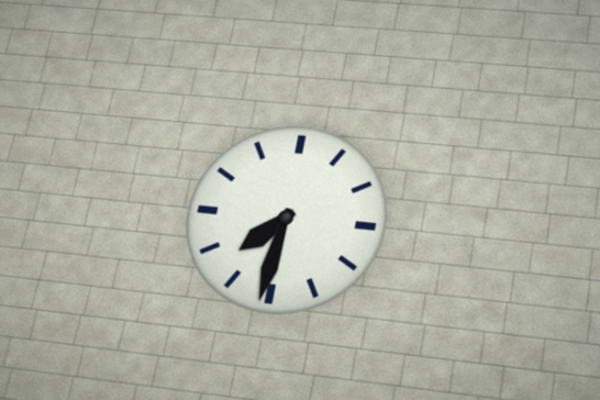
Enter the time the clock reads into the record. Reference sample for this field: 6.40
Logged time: 7.31
